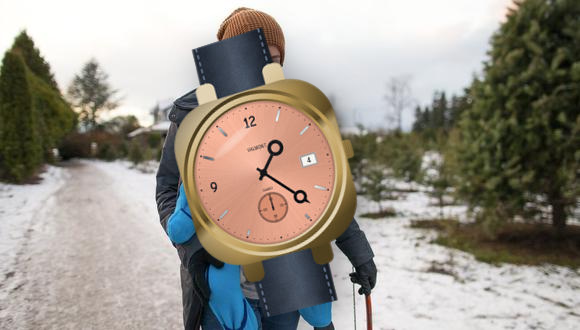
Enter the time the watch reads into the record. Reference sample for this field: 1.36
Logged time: 1.23
